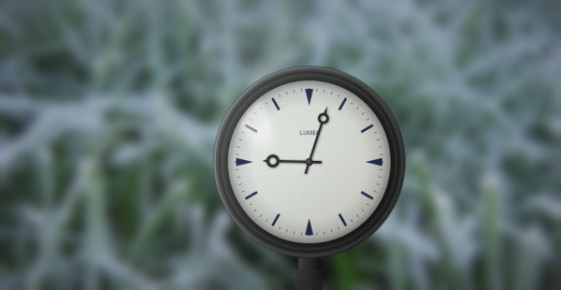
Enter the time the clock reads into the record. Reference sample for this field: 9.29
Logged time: 9.03
